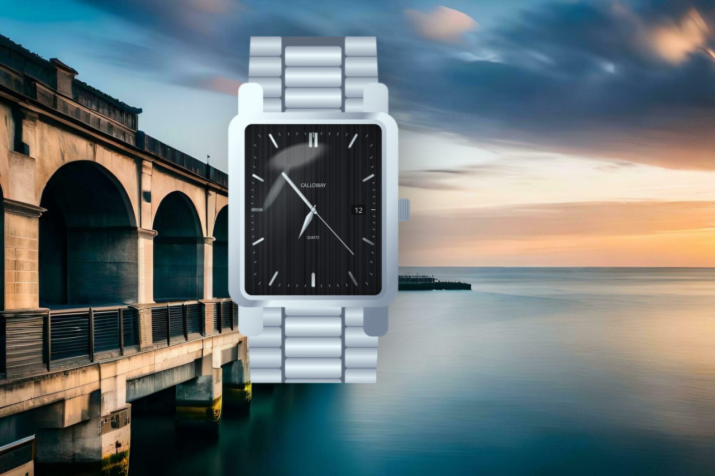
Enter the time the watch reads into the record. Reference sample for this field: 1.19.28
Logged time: 6.53.23
